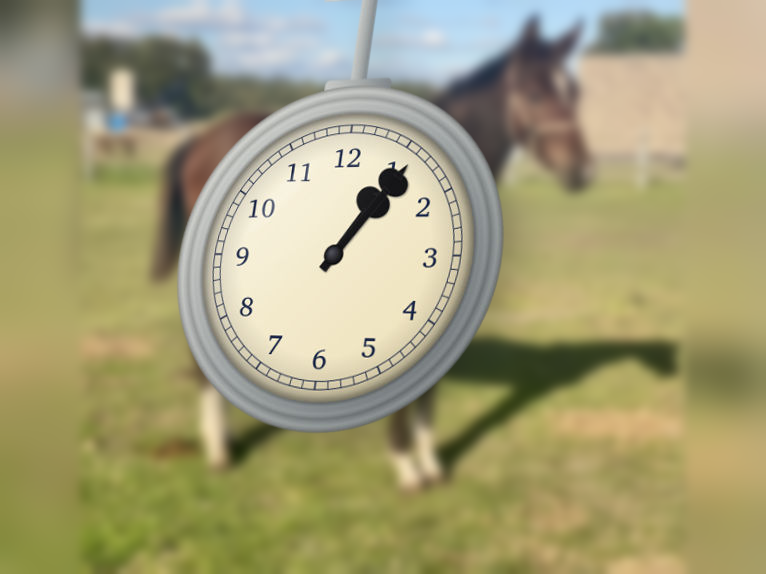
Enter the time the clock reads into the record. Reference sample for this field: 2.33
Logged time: 1.06
